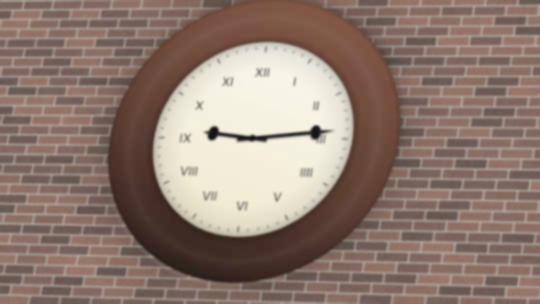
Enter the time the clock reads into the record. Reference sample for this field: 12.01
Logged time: 9.14
